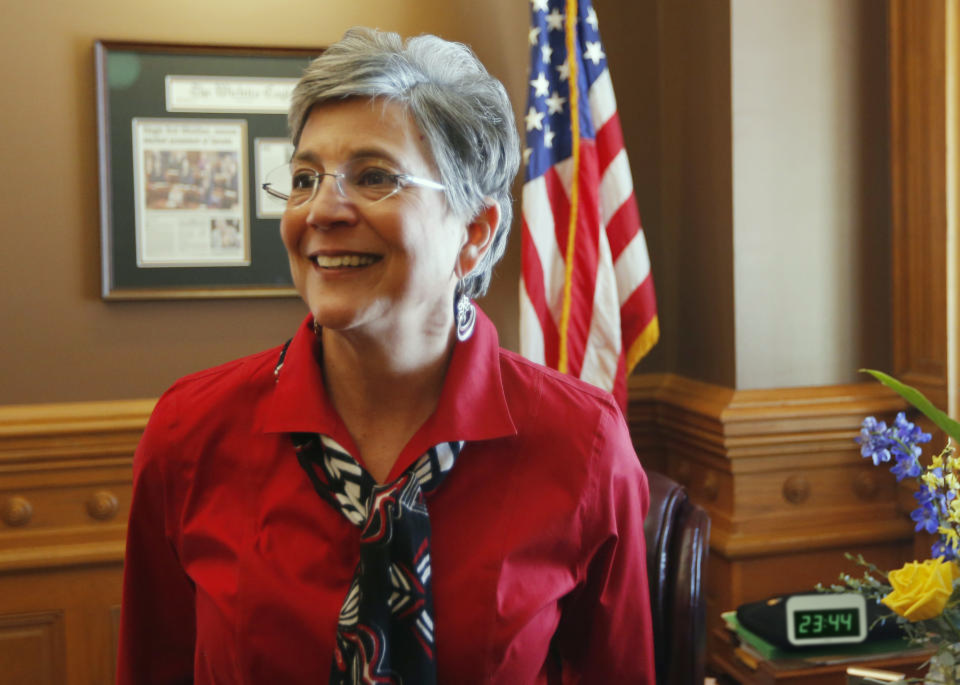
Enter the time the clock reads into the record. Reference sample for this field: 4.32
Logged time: 23.44
